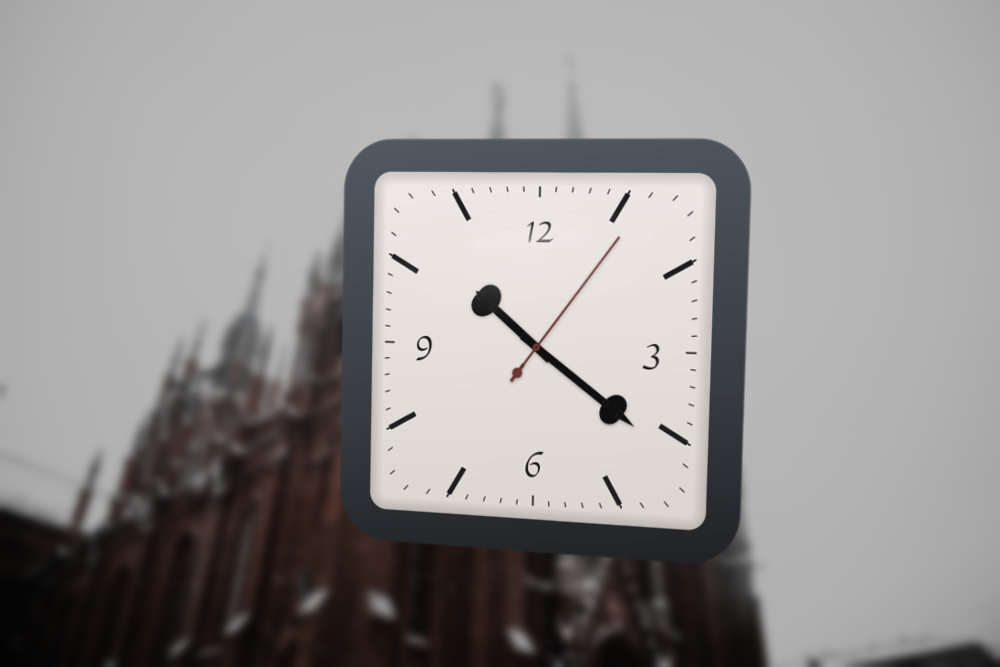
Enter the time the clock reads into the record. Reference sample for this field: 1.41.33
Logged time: 10.21.06
